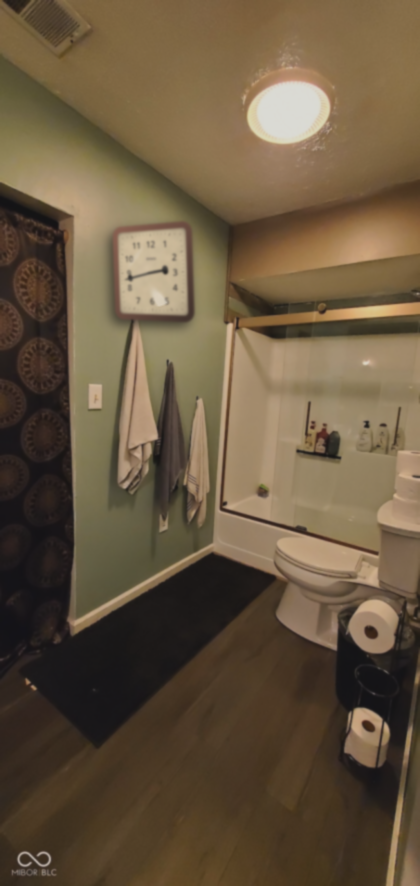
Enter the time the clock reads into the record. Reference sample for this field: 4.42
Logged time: 2.43
